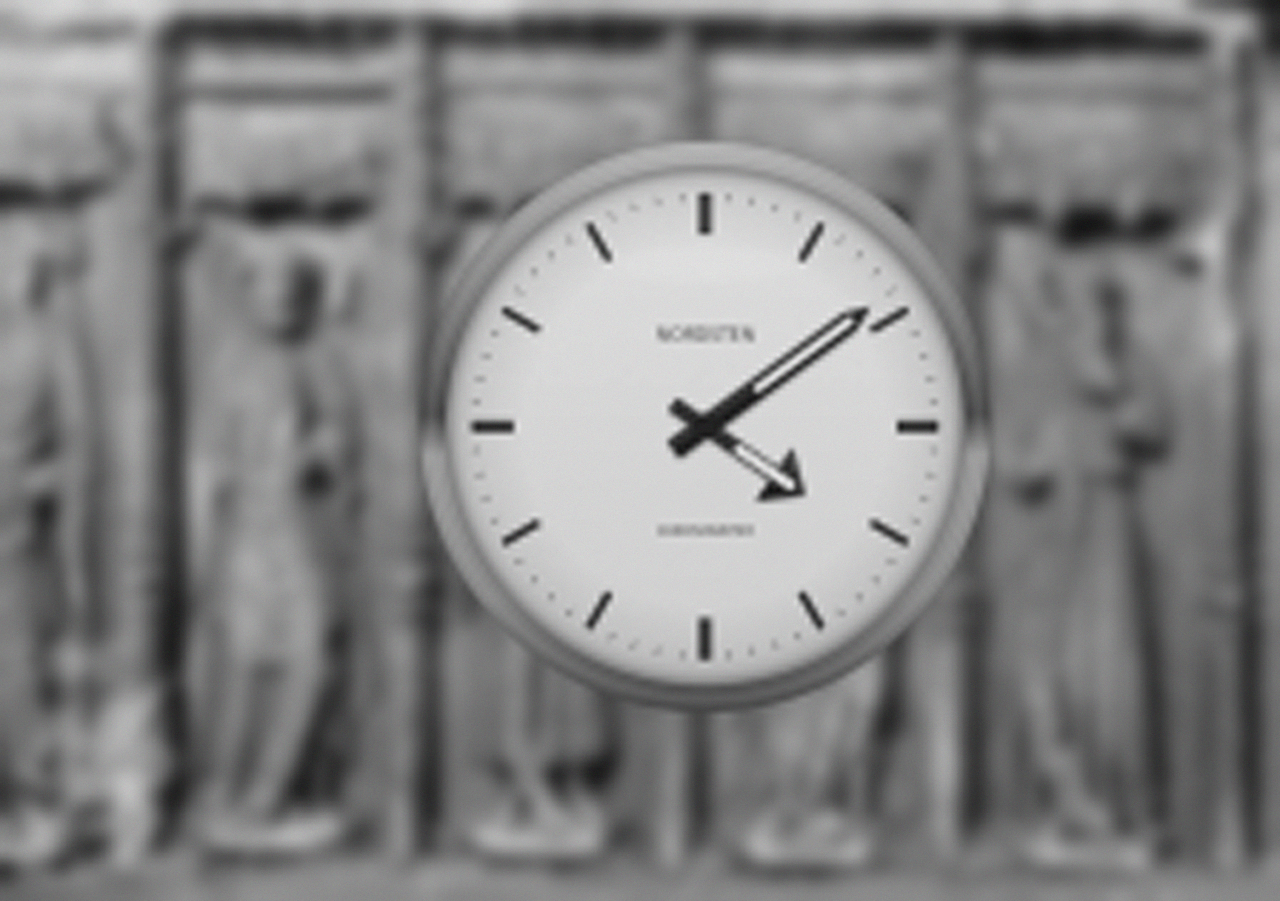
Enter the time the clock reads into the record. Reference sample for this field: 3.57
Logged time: 4.09
